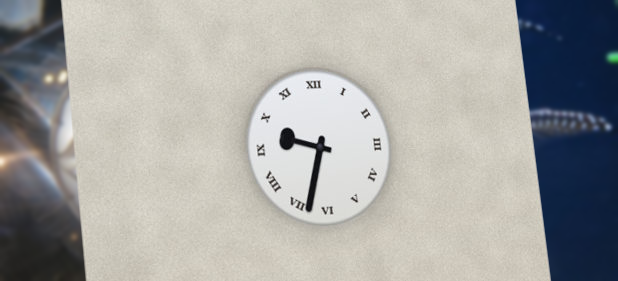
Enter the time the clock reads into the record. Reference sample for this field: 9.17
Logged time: 9.33
